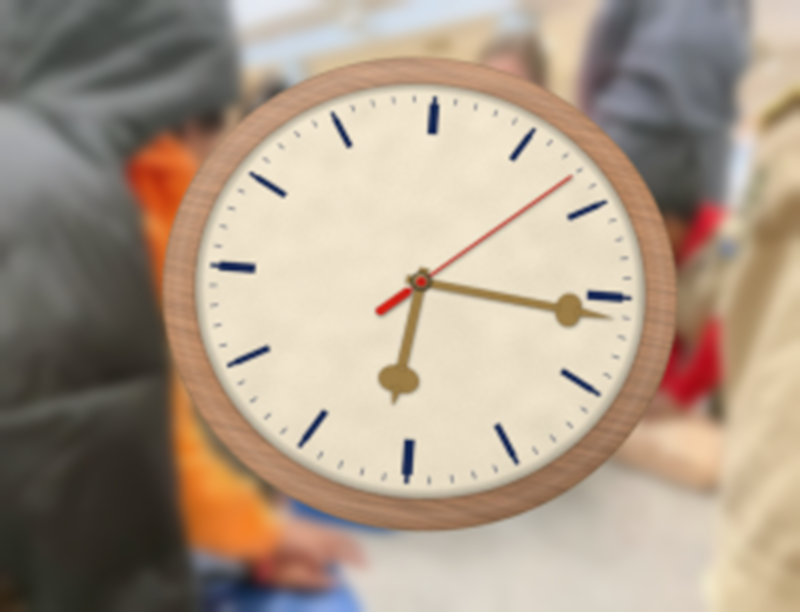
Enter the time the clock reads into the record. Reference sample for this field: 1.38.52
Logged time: 6.16.08
